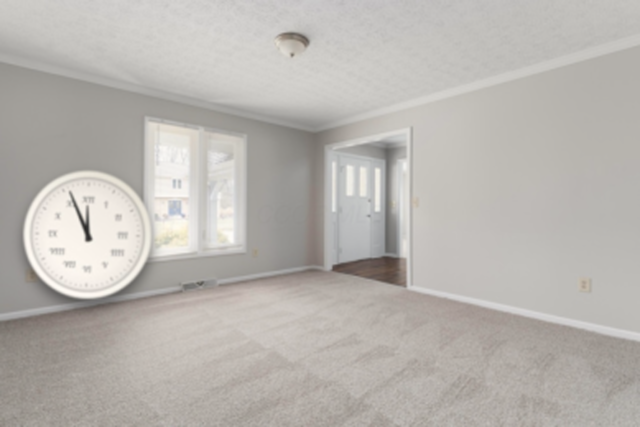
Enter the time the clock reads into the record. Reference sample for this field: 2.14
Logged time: 11.56
